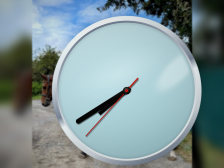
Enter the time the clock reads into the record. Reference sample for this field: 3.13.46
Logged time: 7.39.37
